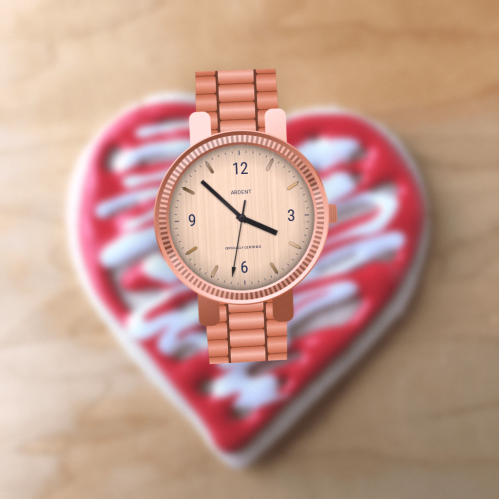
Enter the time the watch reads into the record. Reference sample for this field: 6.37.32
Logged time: 3.52.32
